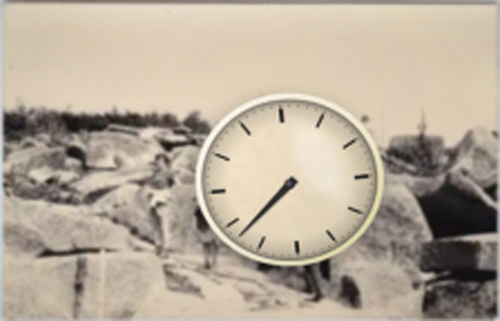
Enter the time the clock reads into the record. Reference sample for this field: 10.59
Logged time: 7.38
